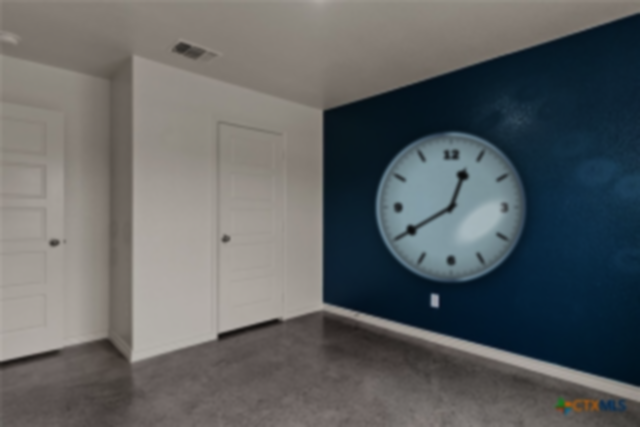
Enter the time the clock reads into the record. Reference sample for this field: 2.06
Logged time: 12.40
